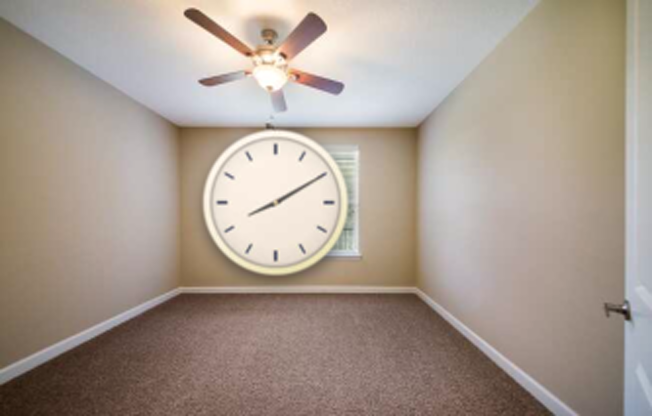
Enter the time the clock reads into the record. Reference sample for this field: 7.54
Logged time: 8.10
